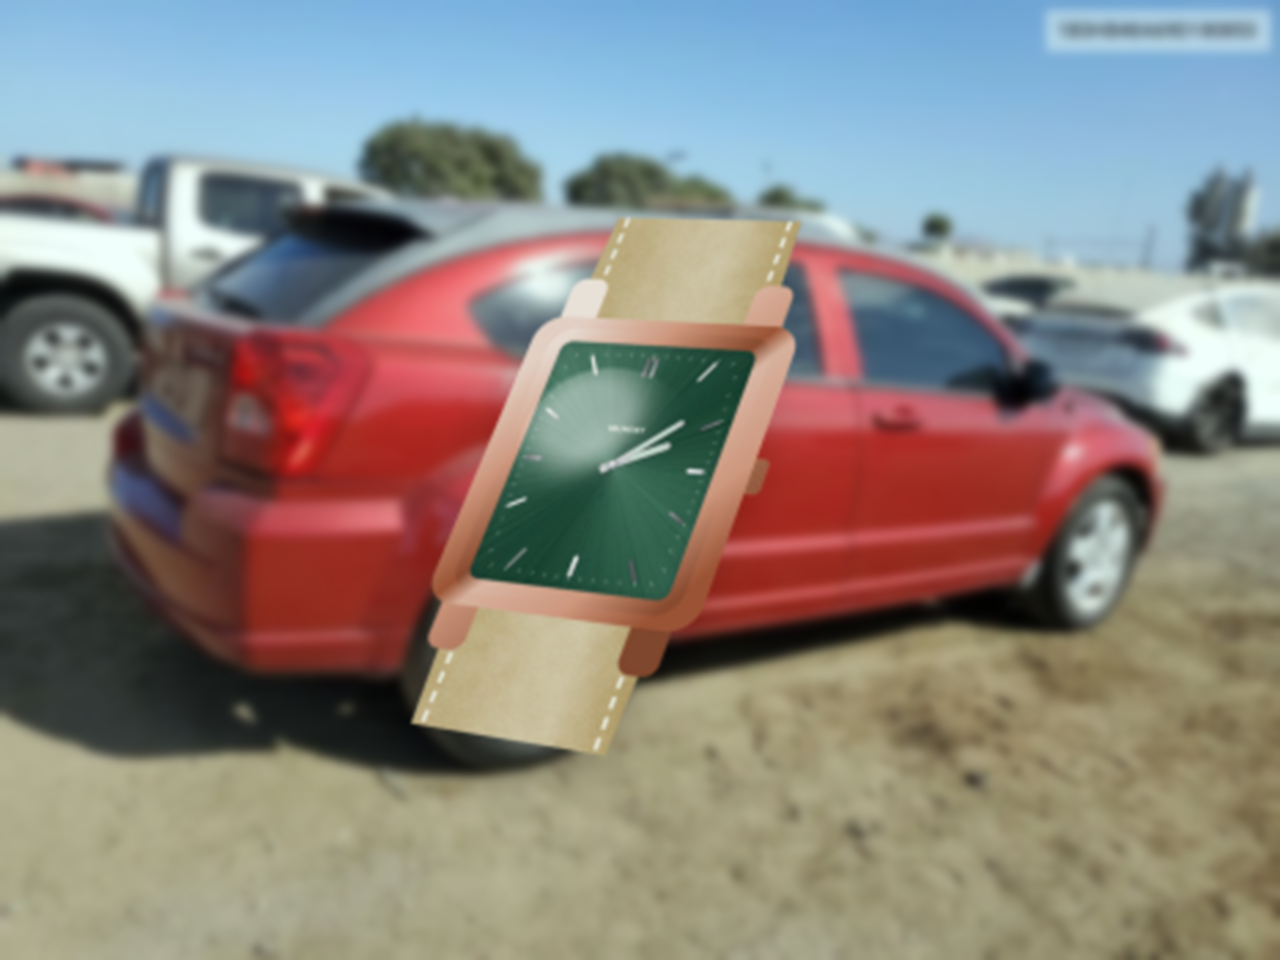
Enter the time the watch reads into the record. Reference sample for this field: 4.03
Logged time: 2.08
